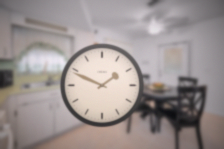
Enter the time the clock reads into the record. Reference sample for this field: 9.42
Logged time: 1.49
